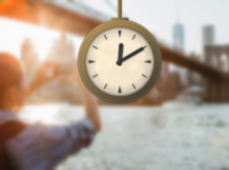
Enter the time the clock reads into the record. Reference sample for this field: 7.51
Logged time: 12.10
